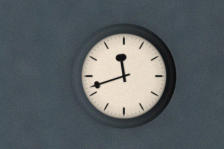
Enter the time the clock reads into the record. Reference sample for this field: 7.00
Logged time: 11.42
